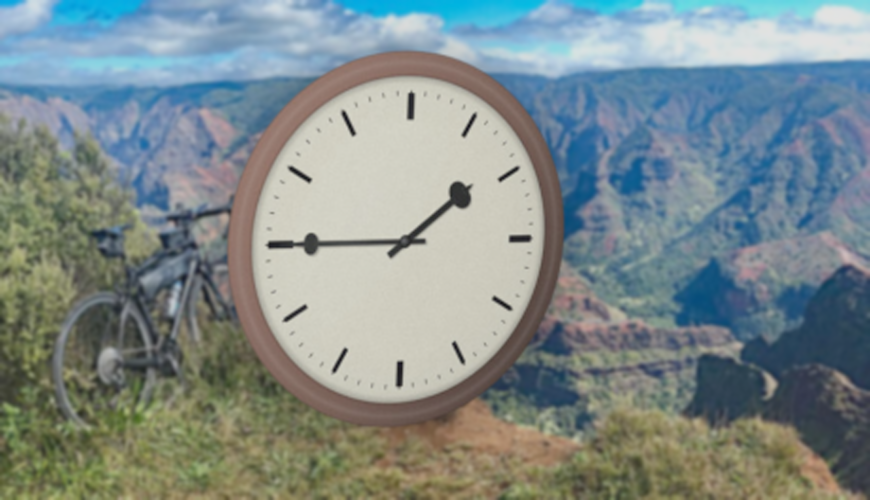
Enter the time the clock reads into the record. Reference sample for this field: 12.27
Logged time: 1.45
